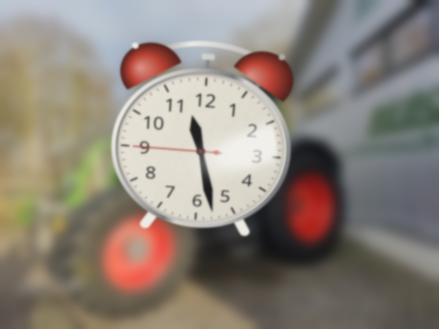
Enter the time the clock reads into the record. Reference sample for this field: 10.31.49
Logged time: 11.27.45
